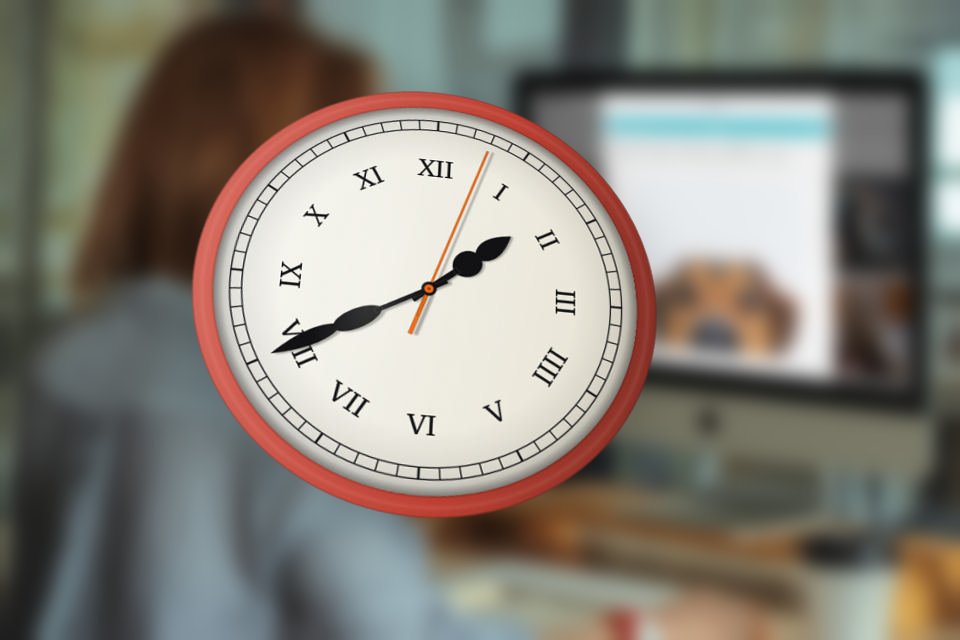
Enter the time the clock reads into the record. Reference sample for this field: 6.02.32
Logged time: 1.40.03
